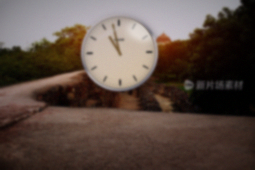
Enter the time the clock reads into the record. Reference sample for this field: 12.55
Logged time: 10.58
